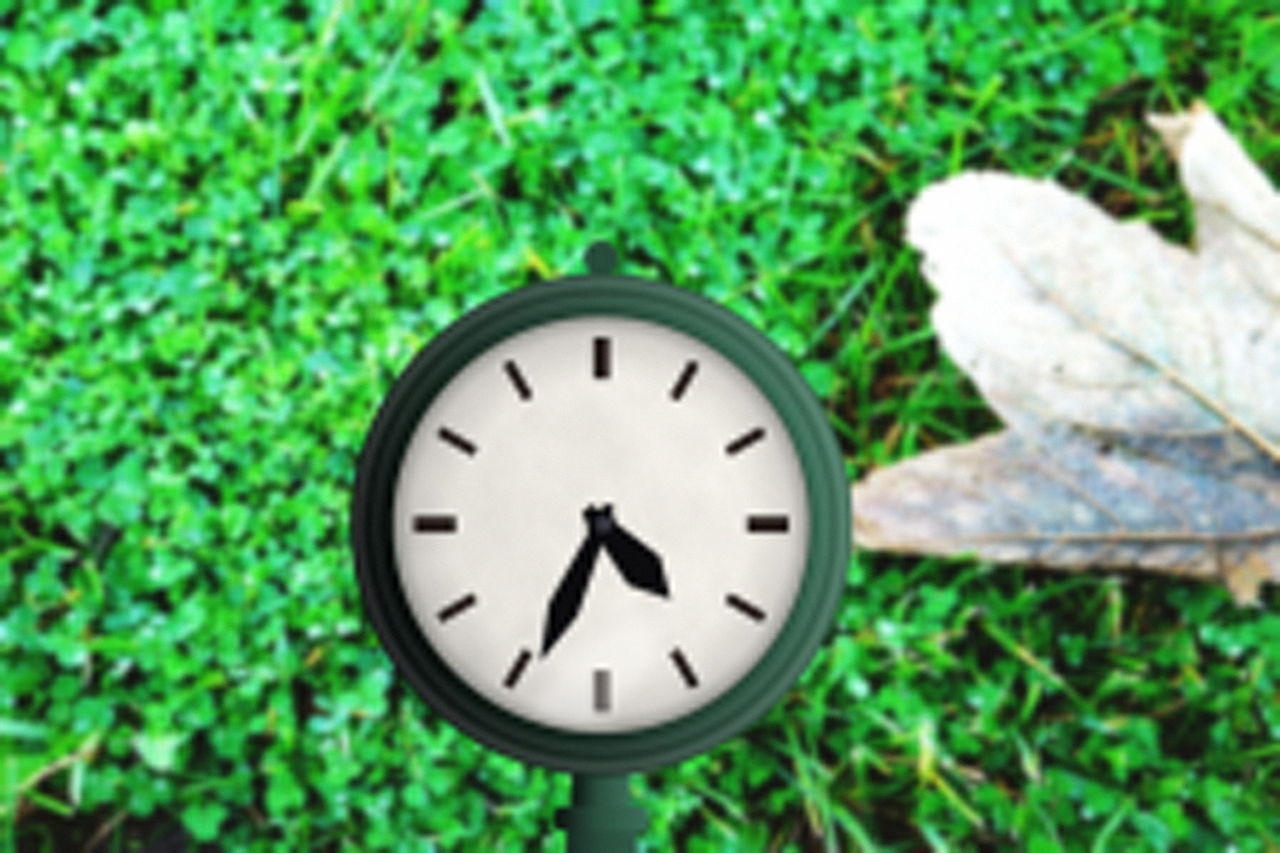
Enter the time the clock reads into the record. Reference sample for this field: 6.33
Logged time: 4.34
